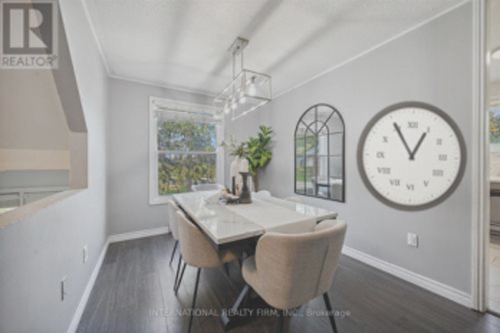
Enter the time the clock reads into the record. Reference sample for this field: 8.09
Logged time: 12.55
